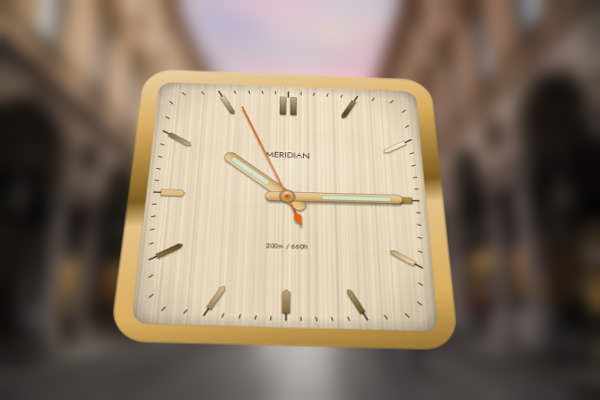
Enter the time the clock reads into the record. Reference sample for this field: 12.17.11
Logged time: 10.14.56
